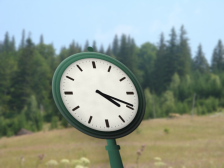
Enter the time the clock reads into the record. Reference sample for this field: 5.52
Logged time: 4.19
